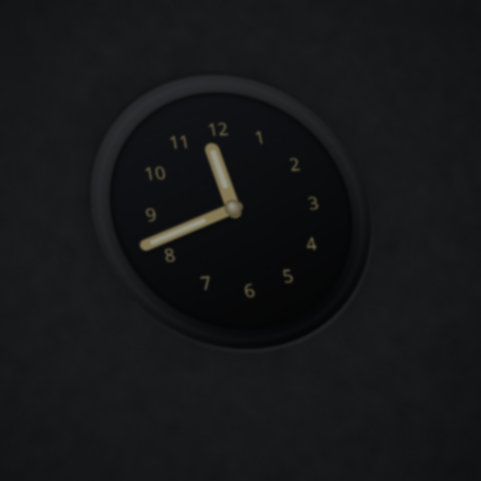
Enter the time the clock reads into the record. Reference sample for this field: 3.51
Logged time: 11.42
